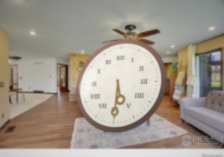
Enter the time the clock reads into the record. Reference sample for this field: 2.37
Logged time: 5.30
